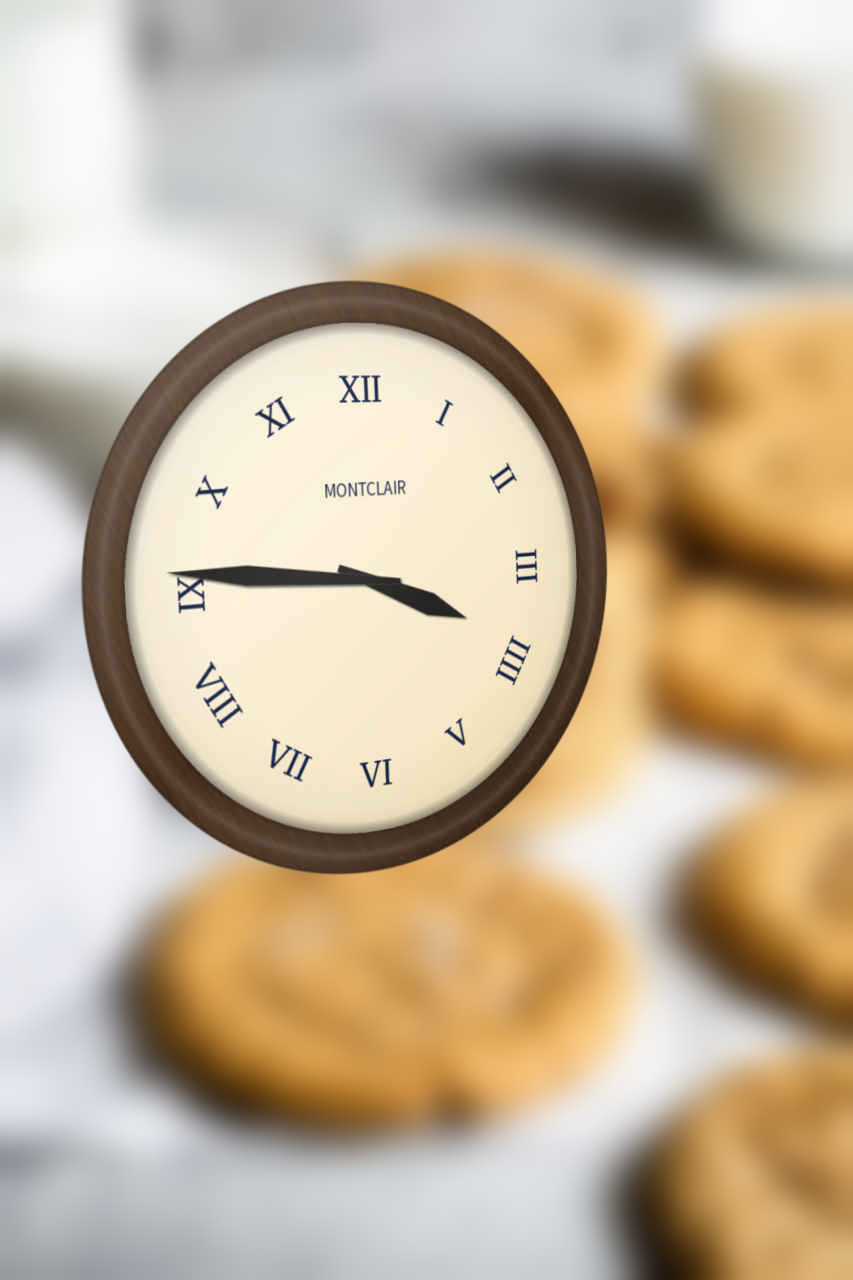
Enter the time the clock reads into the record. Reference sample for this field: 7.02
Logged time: 3.46
